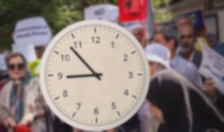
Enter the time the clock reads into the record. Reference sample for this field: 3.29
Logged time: 8.53
